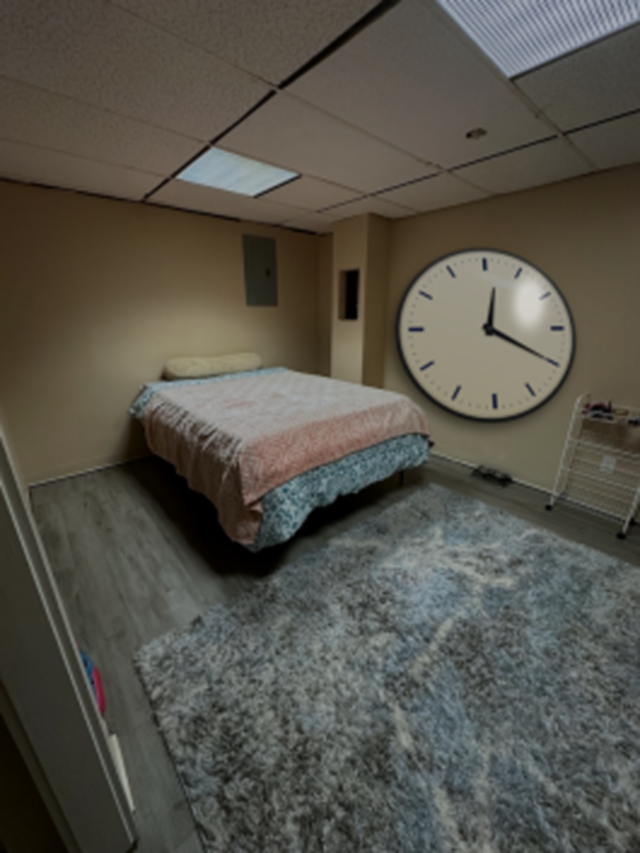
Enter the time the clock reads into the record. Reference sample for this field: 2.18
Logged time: 12.20
